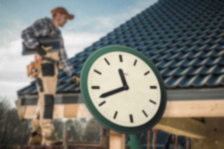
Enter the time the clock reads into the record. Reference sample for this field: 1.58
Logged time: 11.42
